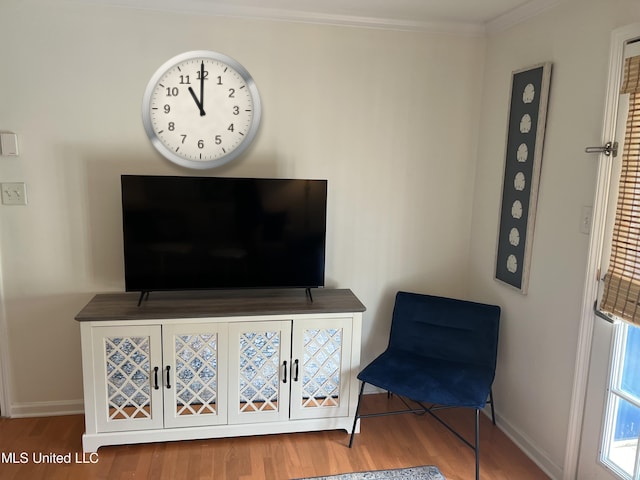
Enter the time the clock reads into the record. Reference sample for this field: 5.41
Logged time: 11.00
